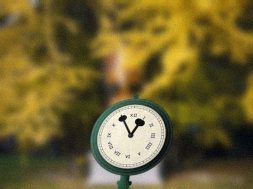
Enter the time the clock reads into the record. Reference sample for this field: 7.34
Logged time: 12.55
